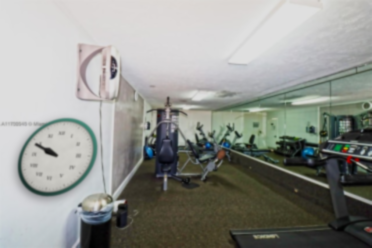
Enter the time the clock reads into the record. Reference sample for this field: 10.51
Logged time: 9.49
